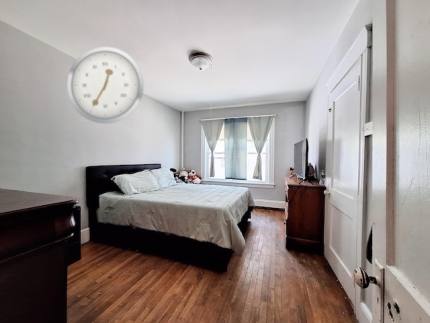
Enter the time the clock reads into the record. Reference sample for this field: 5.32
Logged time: 12.35
